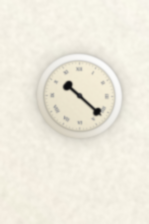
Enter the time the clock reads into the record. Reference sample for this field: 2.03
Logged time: 10.22
